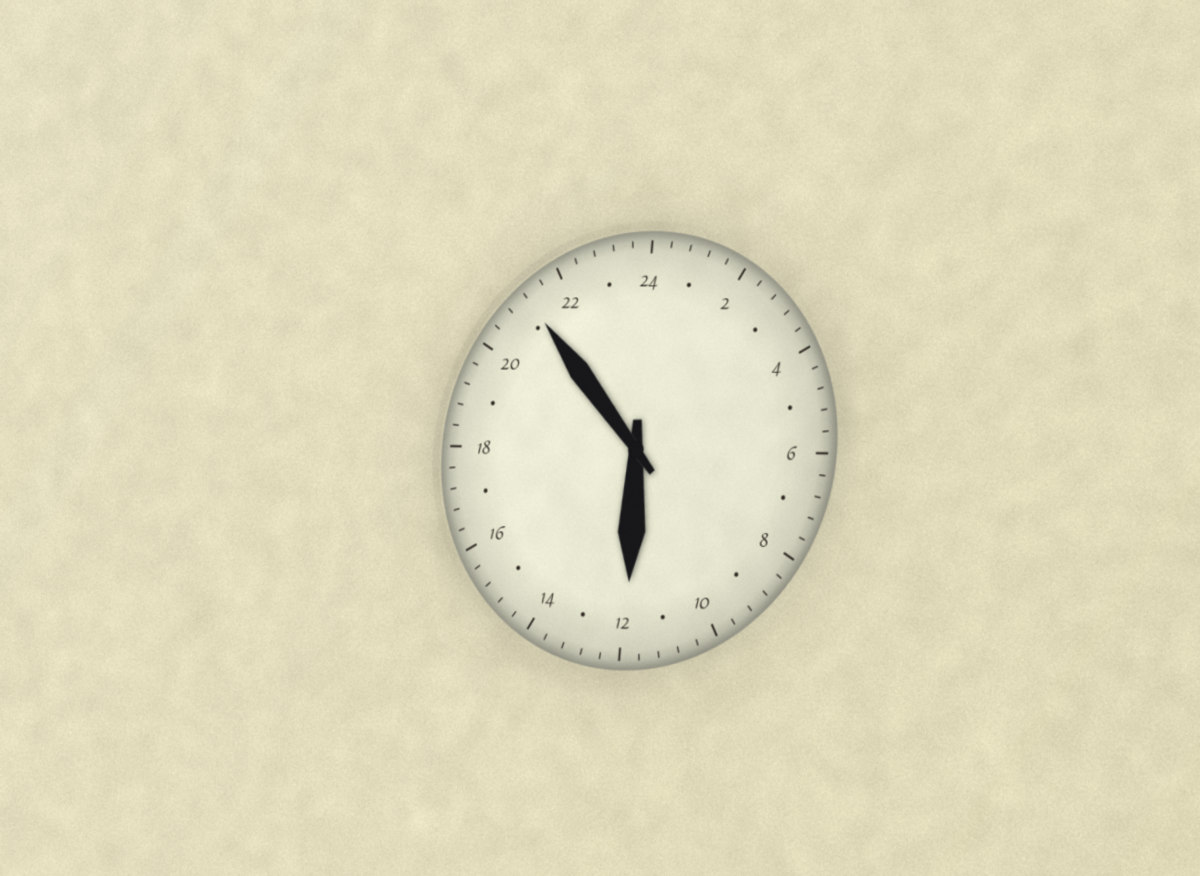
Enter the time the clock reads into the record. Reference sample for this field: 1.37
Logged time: 11.53
